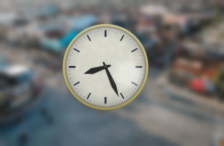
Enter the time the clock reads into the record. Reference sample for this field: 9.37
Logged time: 8.26
